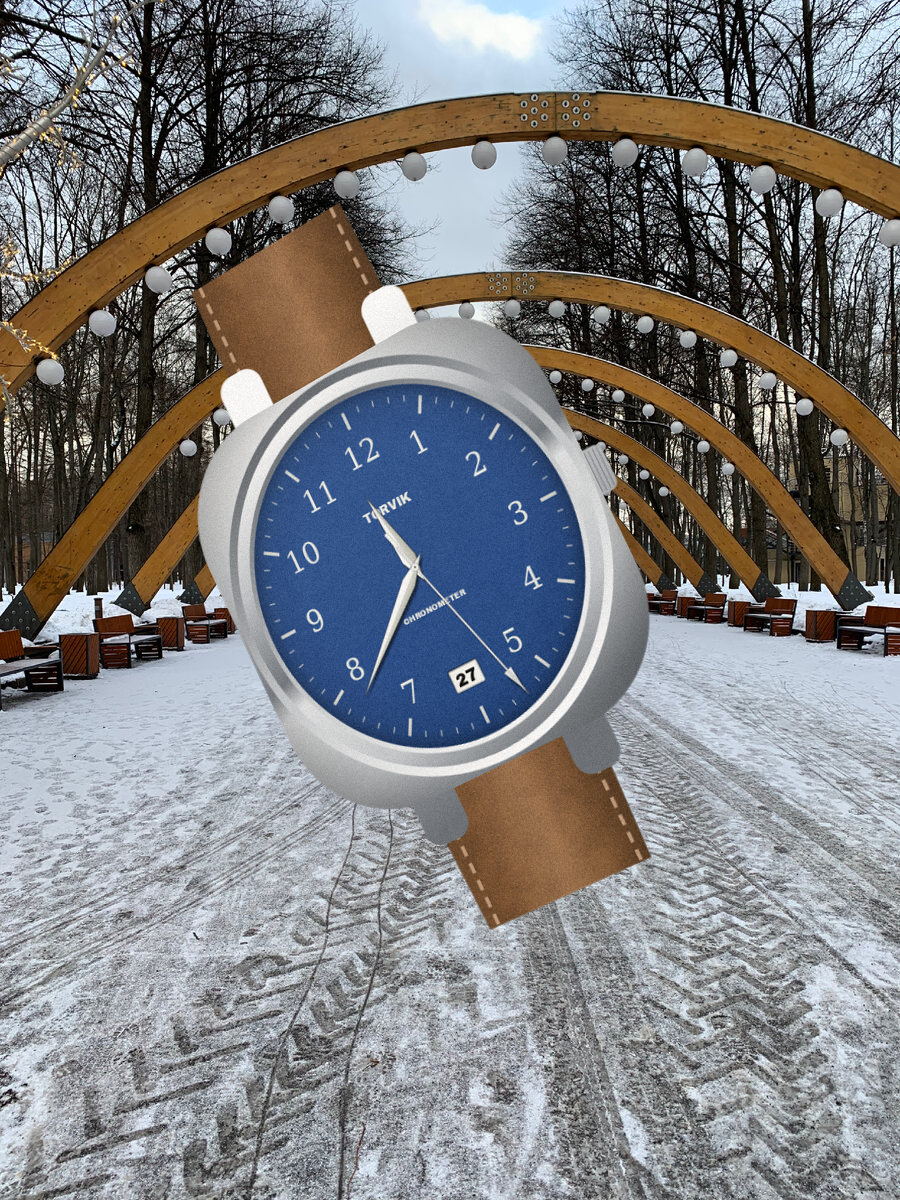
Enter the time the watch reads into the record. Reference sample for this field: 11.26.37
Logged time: 11.38.27
